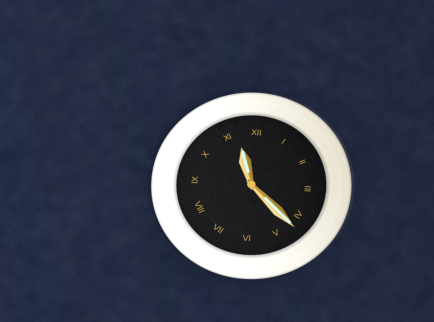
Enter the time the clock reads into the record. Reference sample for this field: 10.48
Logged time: 11.22
